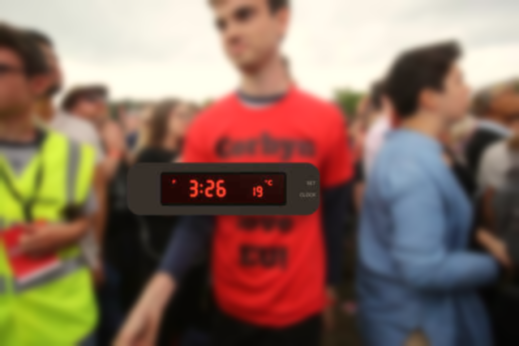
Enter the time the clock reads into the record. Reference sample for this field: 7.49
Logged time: 3.26
